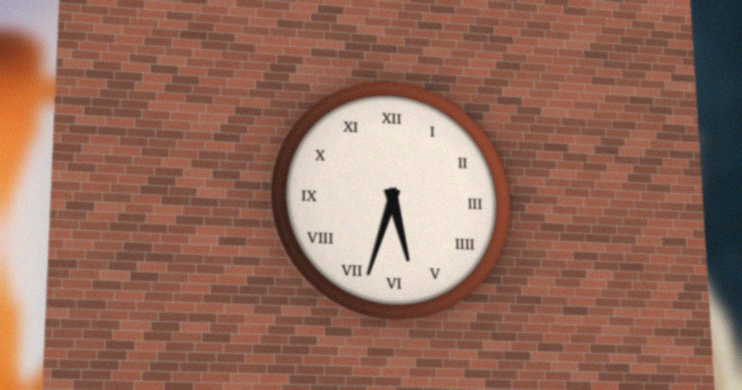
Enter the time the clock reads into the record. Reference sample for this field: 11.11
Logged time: 5.33
